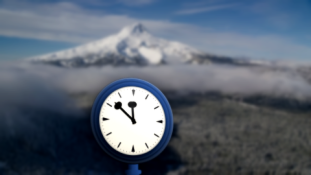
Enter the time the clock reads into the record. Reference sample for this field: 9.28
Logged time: 11.52
